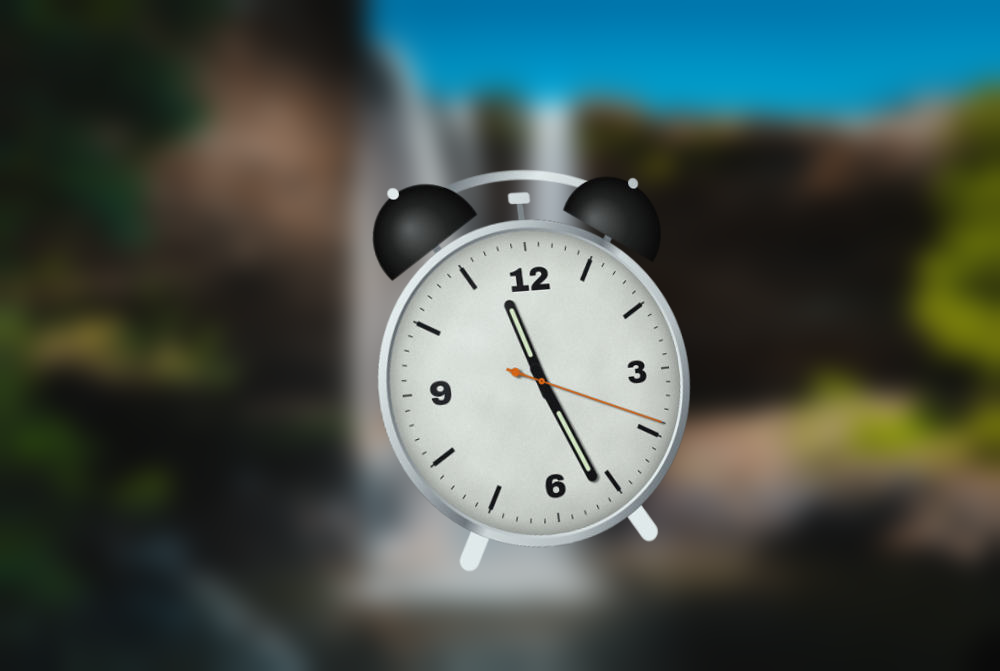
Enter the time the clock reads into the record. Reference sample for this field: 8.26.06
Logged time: 11.26.19
